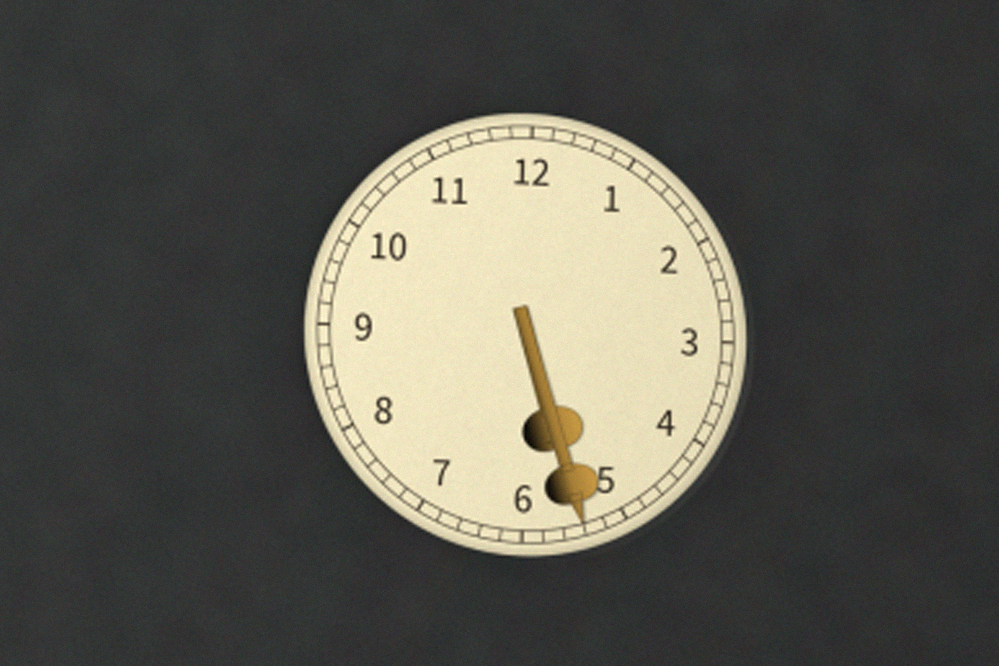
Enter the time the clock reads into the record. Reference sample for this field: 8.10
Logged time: 5.27
